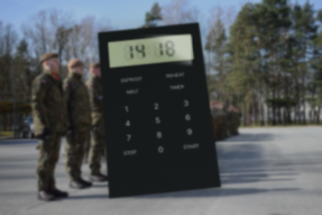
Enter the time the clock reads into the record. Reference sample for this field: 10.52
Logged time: 14.18
